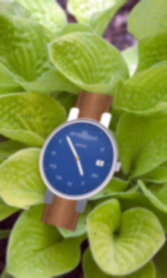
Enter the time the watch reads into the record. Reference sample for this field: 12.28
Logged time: 4.53
